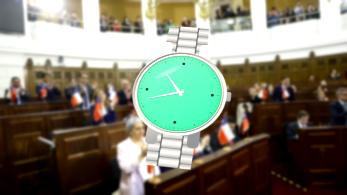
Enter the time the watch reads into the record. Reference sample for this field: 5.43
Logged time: 10.42
